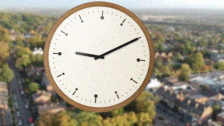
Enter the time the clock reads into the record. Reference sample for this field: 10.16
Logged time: 9.10
